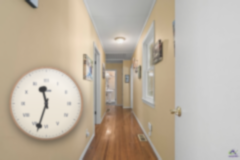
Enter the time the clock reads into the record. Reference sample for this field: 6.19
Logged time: 11.33
